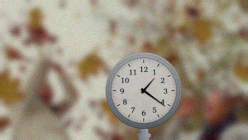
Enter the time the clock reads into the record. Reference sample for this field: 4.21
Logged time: 1.21
